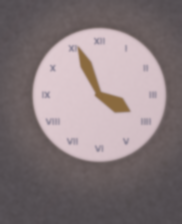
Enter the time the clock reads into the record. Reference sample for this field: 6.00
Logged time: 3.56
